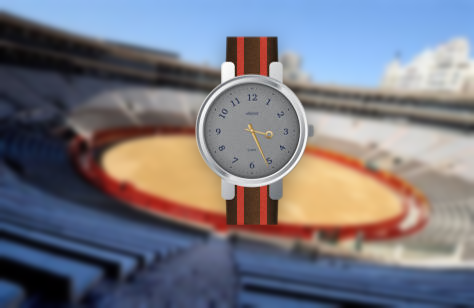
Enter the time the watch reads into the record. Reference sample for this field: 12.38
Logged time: 3.26
